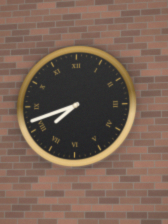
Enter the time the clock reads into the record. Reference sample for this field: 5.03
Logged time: 7.42
